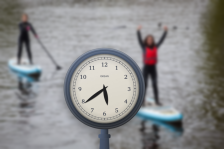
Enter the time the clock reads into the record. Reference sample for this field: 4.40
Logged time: 5.39
